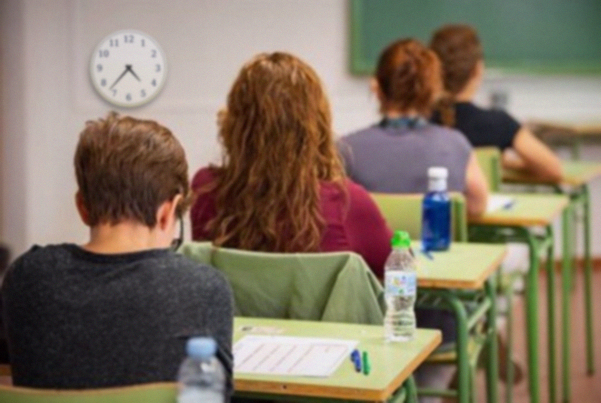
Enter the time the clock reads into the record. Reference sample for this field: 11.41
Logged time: 4.37
